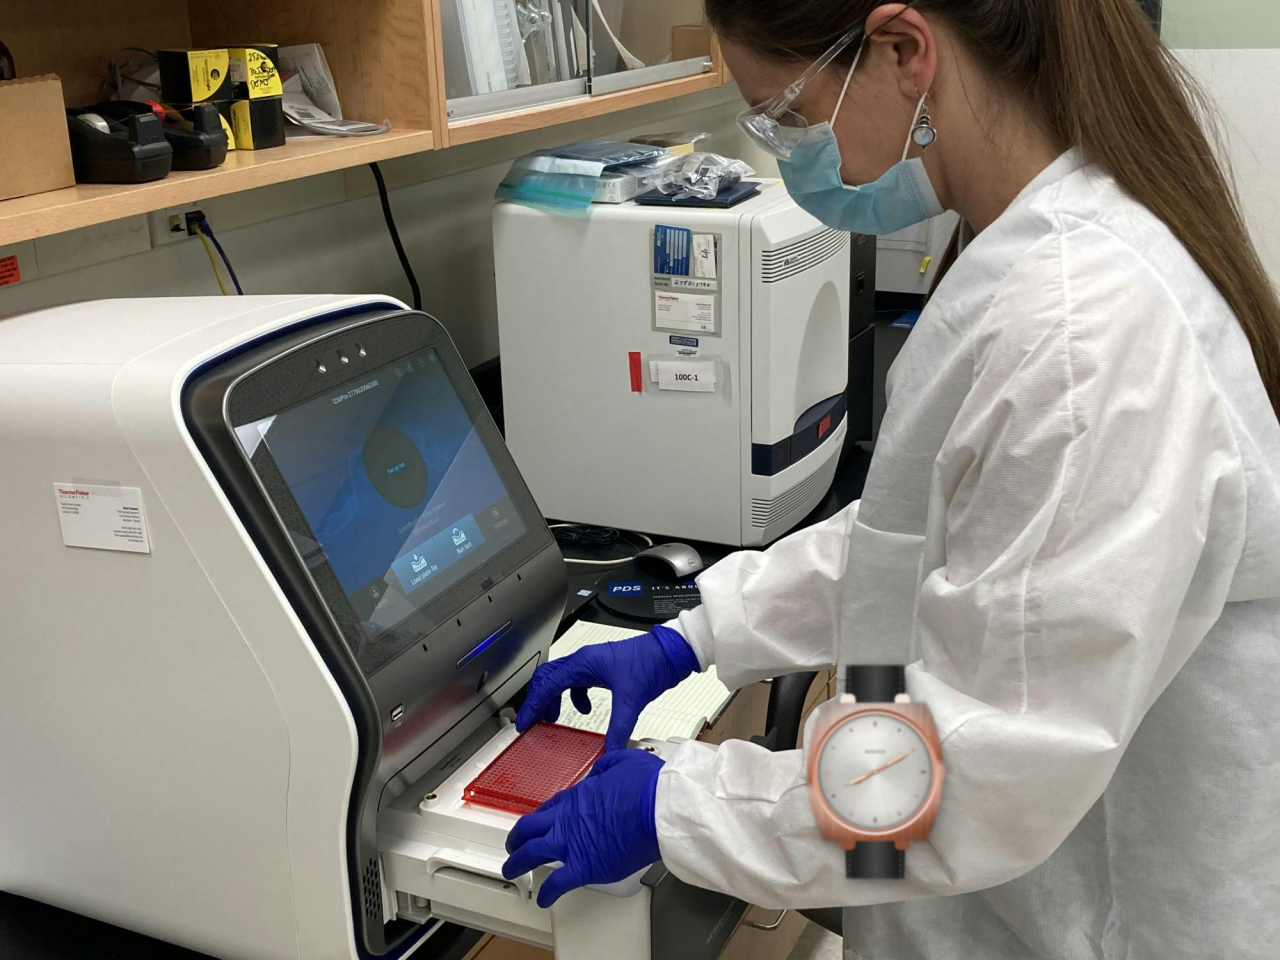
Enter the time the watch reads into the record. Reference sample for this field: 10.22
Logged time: 8.10
